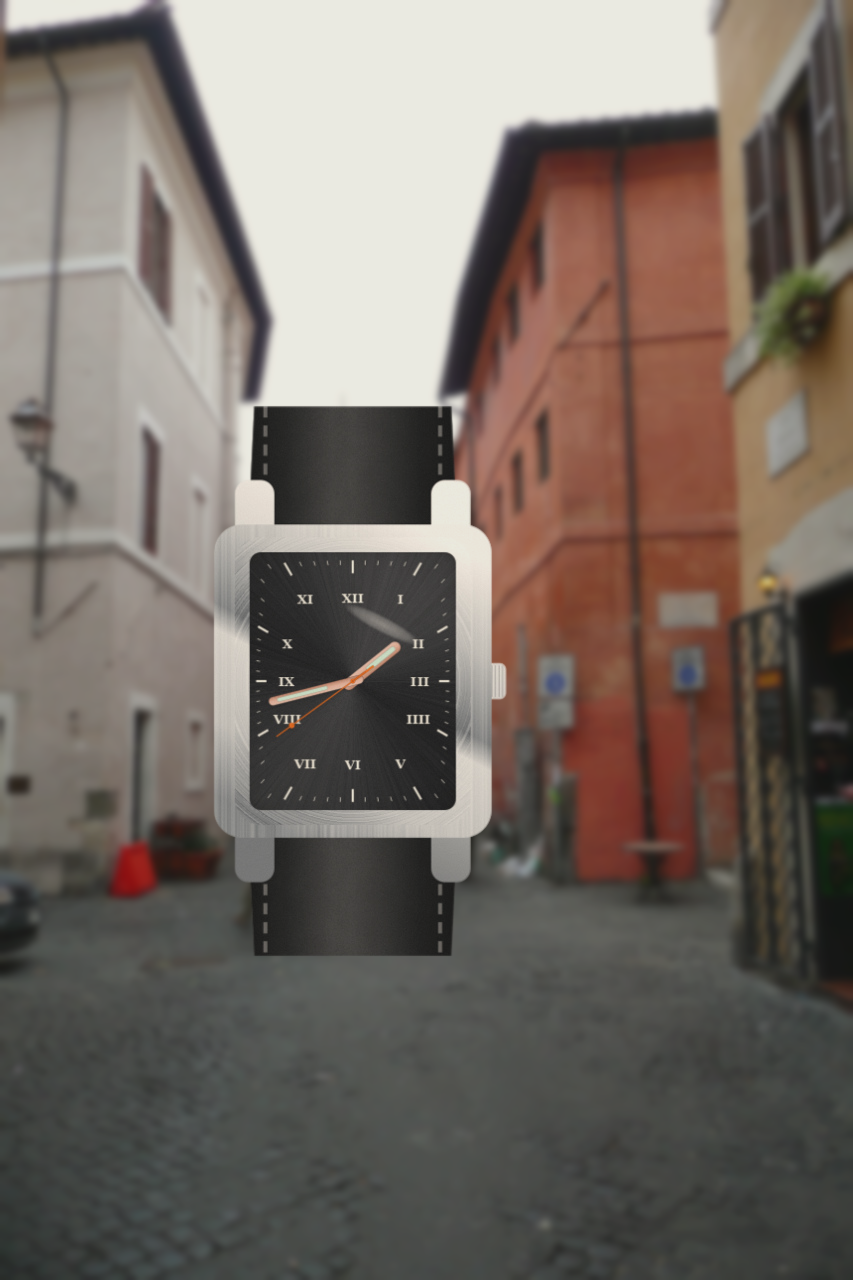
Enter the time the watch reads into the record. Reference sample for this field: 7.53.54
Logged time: 1.42.39
